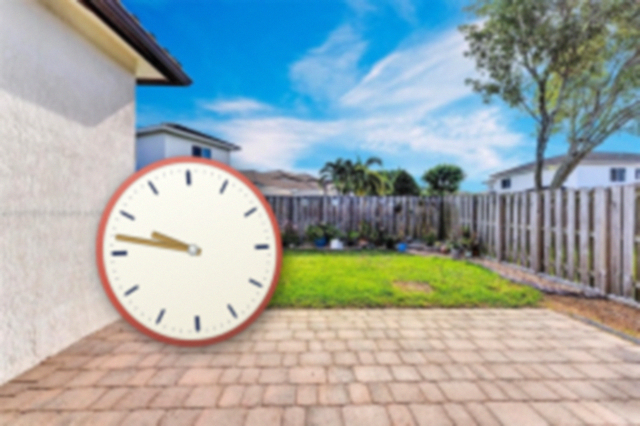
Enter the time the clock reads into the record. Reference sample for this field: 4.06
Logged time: 9.47
